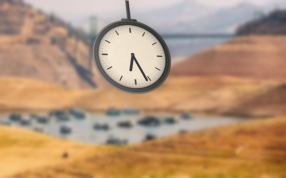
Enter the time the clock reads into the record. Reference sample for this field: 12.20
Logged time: 6.26
